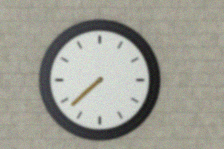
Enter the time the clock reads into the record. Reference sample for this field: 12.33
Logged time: 7.38
